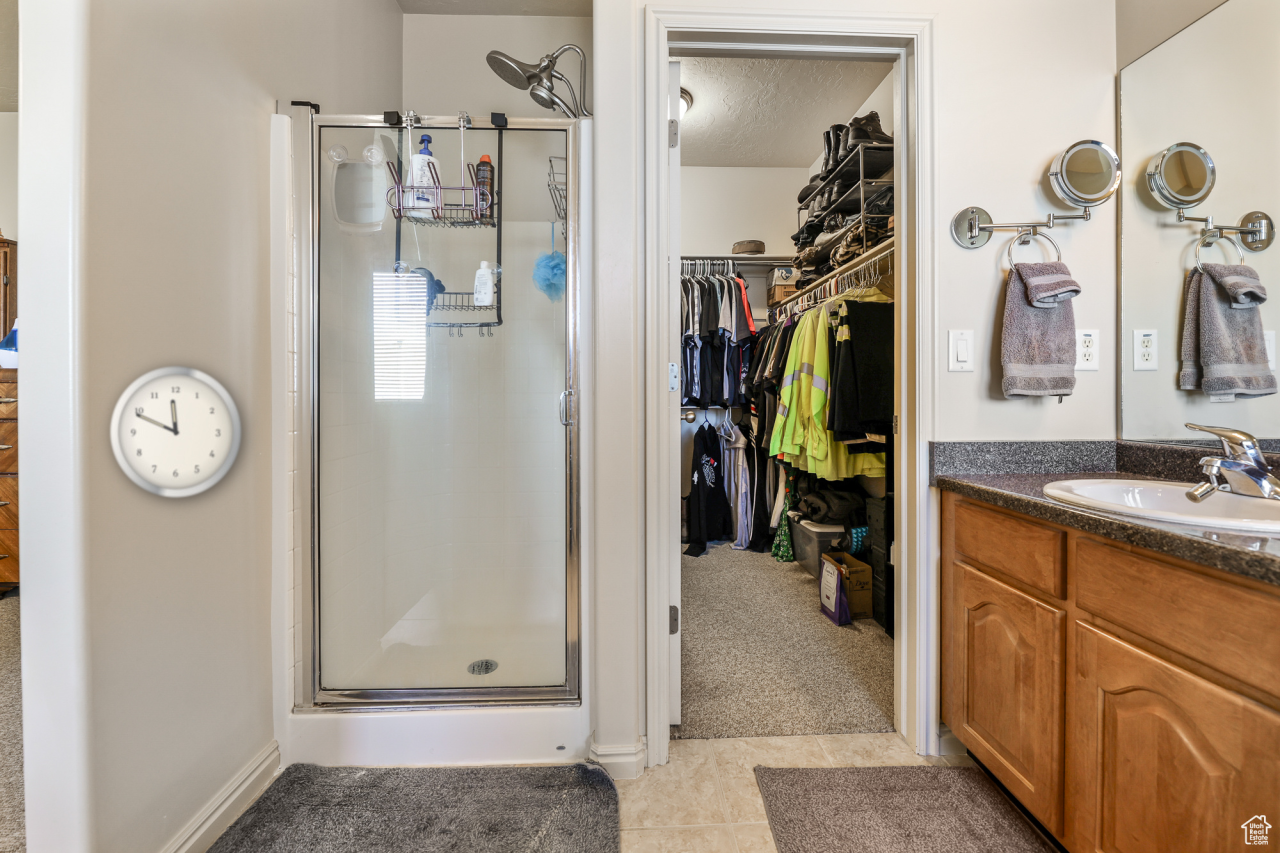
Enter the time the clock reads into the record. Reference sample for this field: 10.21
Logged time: 11.49
